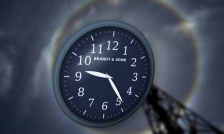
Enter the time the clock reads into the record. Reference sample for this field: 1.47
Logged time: 9.24
